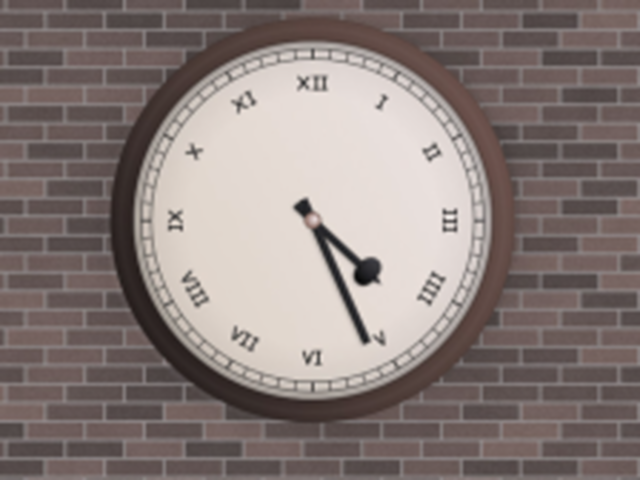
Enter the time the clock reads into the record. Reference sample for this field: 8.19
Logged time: 4.26
